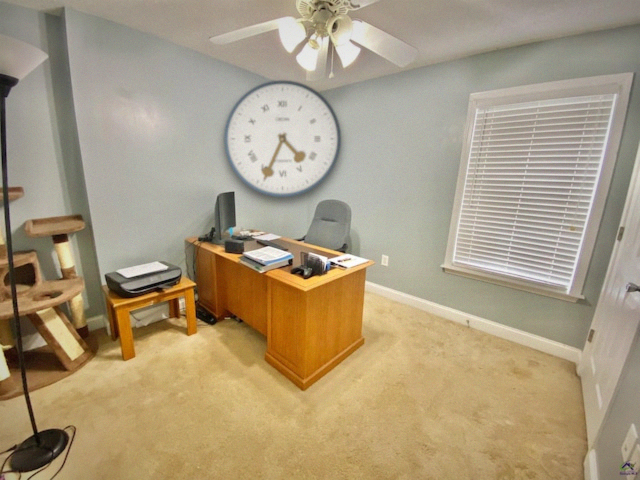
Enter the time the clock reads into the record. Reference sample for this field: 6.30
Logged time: 4.34
